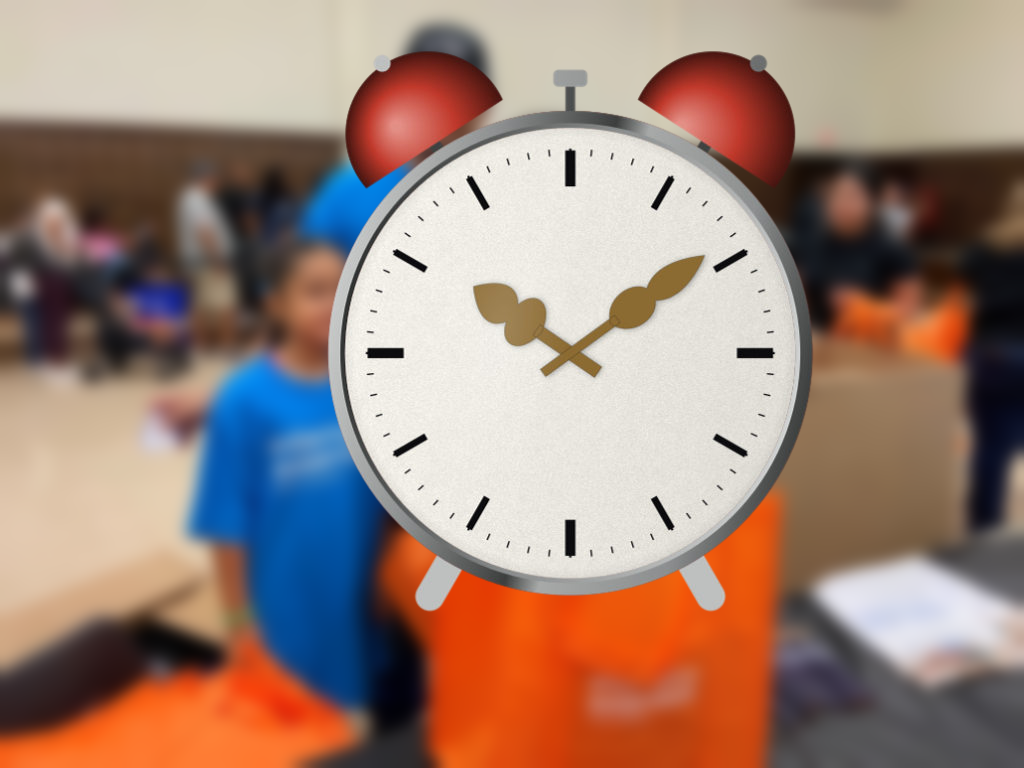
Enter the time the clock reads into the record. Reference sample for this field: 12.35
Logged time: 10.09
